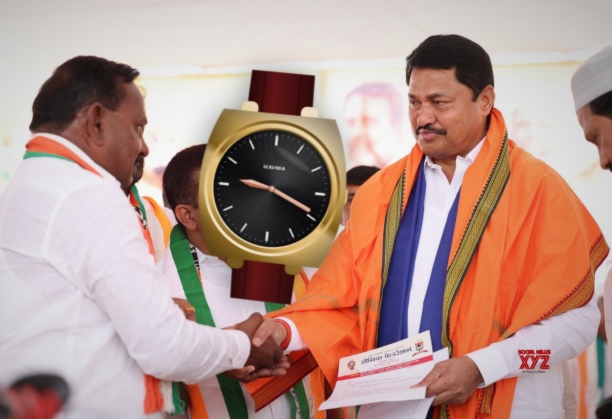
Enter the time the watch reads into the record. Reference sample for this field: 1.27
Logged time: 9.19
